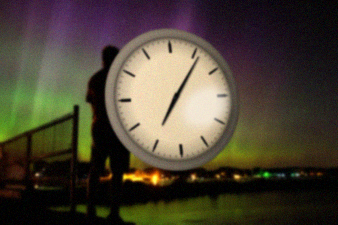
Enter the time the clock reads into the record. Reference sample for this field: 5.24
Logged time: 7.06
